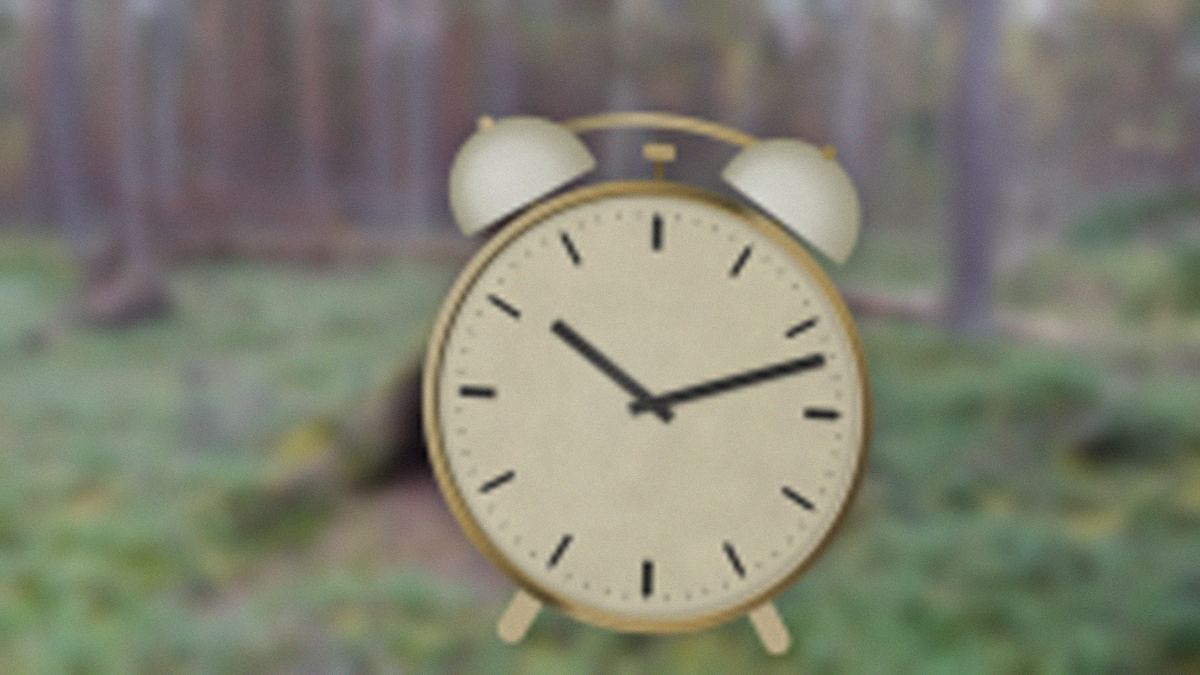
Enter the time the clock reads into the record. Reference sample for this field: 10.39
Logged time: 10.12
